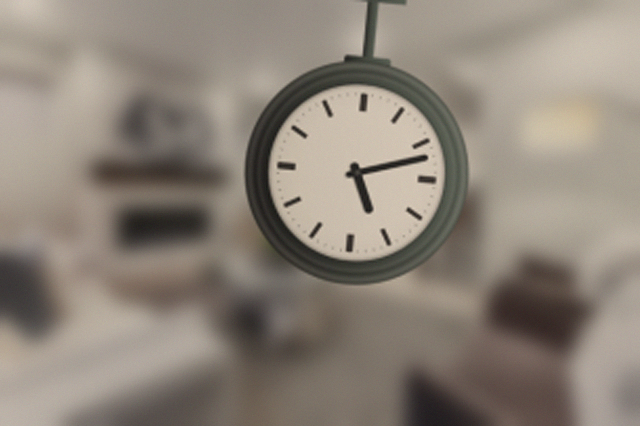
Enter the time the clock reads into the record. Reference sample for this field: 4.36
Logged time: 5.12
